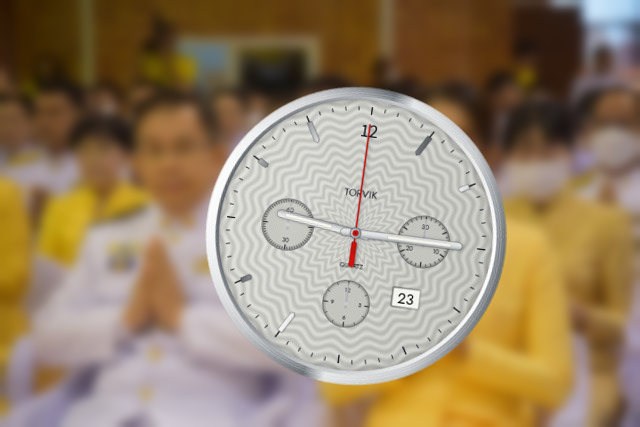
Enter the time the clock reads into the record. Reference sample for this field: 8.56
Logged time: 9.15
